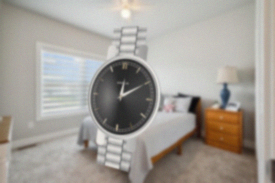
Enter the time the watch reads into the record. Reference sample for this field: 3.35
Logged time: 12.10
